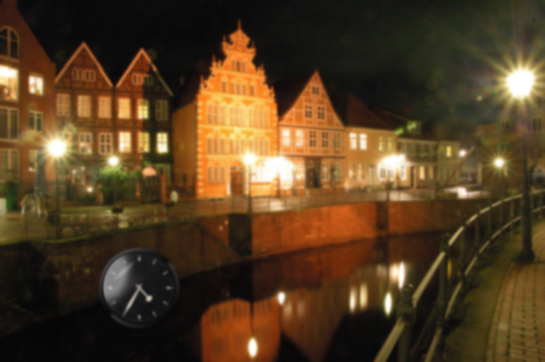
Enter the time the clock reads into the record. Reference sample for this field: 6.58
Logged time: 4.35
